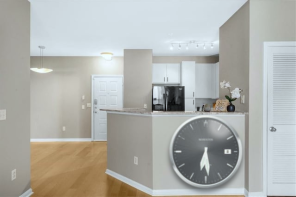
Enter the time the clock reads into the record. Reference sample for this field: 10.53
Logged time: 6.29
